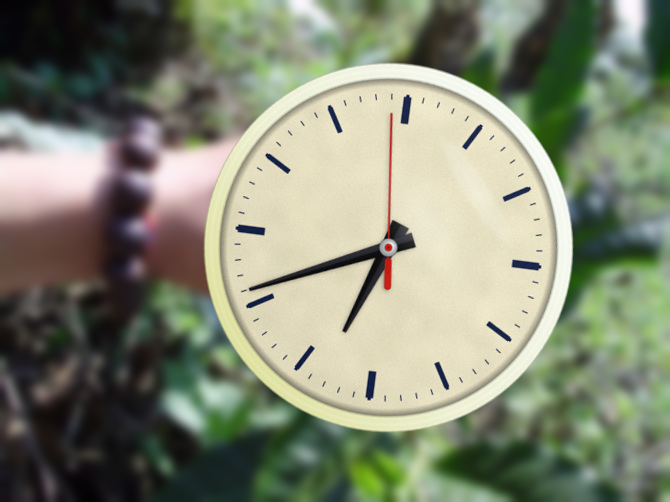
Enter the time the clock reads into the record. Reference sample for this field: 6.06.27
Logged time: 6.40.59
